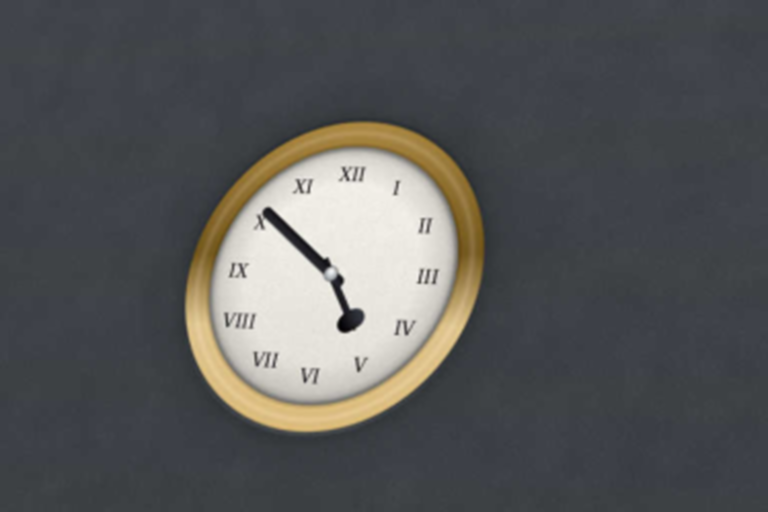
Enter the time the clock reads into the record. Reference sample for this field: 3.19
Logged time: 4.51
